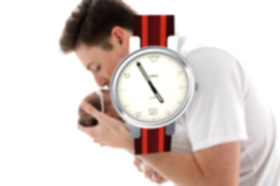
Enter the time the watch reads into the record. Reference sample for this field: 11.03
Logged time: 4.55
